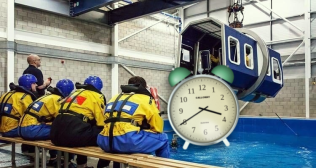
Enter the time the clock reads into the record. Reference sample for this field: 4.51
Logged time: 3.40
